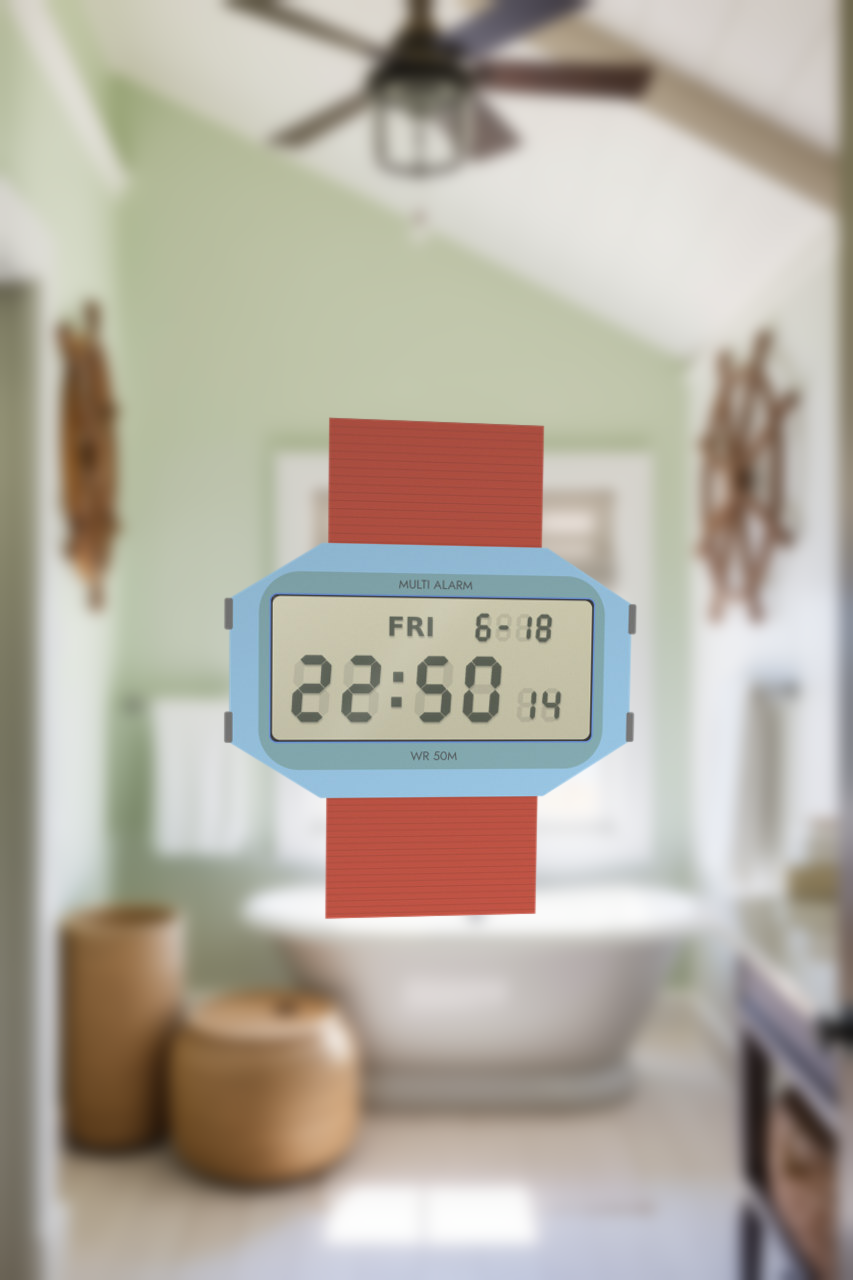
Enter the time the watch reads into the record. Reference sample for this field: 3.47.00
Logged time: 22.50.14
